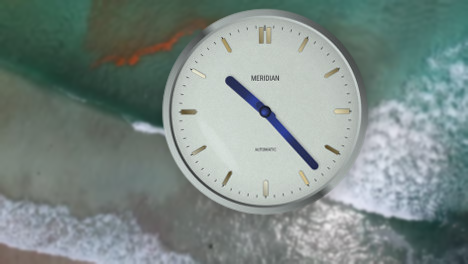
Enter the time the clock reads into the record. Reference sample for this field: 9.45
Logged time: 10.23
